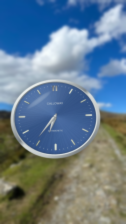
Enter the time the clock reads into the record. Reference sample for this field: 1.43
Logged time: 6.36
